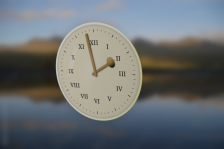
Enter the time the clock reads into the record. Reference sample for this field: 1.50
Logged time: 1.58
